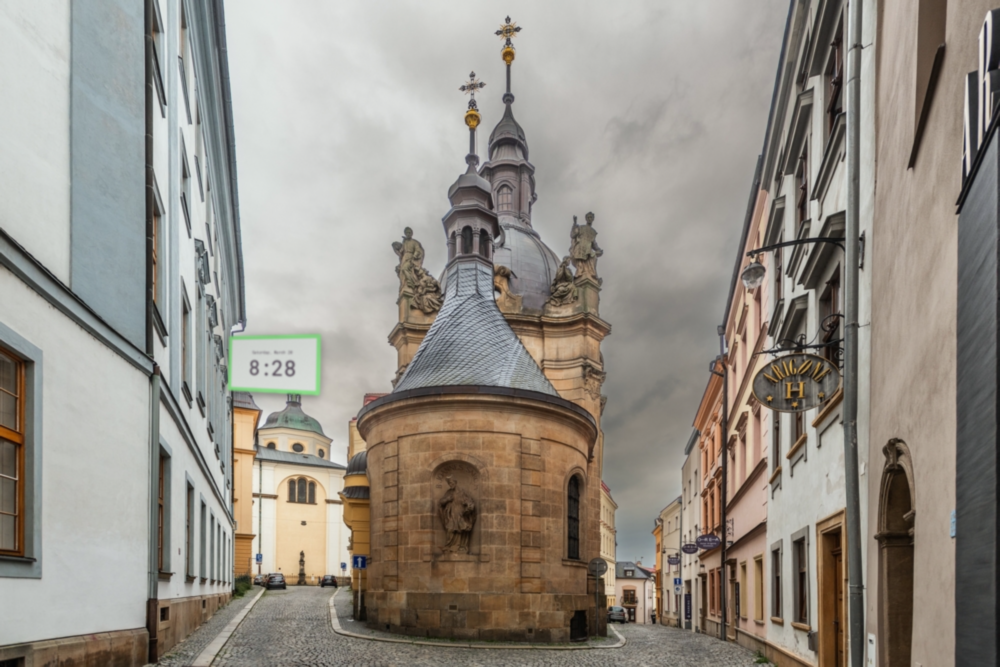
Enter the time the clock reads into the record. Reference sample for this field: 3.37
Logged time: 8.28
